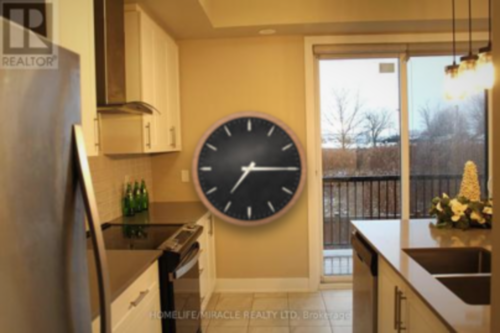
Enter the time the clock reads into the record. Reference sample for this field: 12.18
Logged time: 7.15
